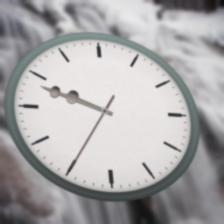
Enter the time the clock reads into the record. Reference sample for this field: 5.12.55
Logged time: 9.48.35
